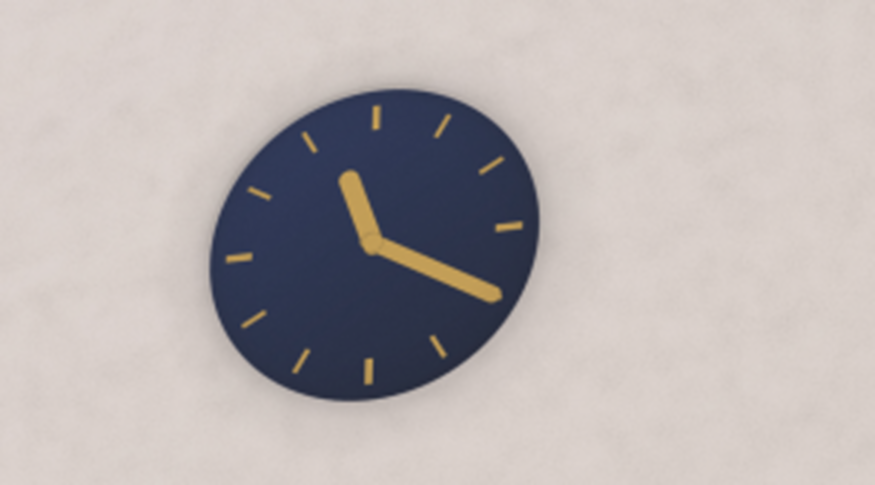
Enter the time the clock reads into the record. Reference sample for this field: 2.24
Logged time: 11.20
